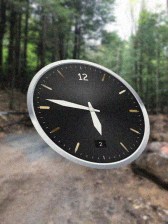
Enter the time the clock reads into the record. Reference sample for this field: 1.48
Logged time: 5.47
